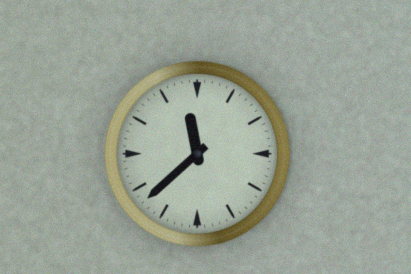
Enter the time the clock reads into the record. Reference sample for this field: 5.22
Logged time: 11.38
